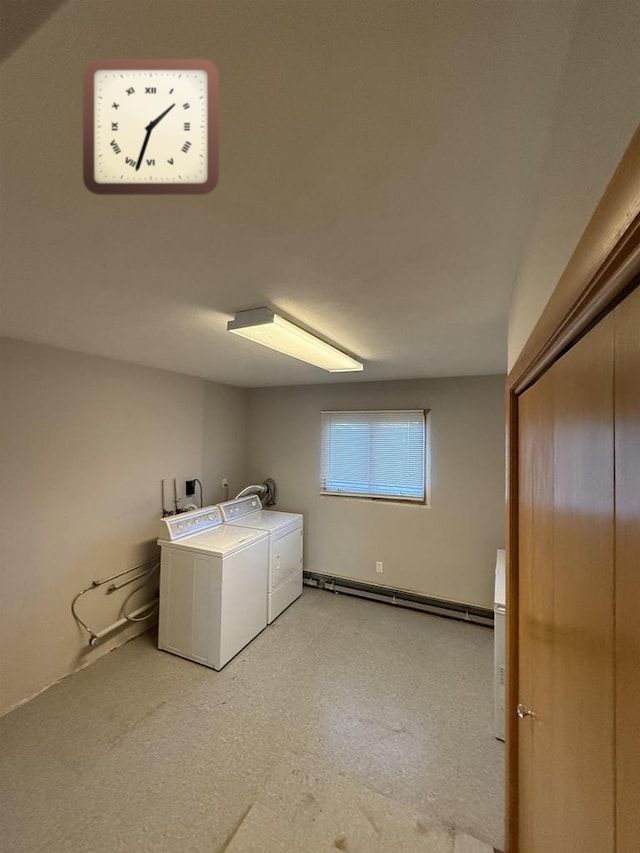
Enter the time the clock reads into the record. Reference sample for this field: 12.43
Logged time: 1.33
